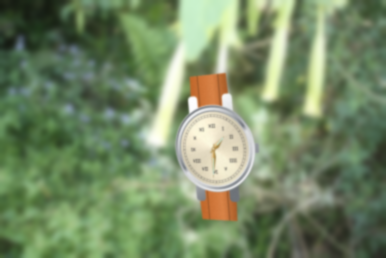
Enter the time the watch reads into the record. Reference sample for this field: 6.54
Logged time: 1.31
